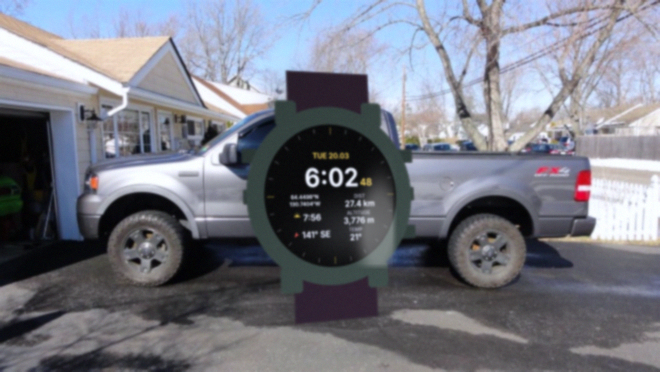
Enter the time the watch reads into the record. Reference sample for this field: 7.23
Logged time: 6.02
